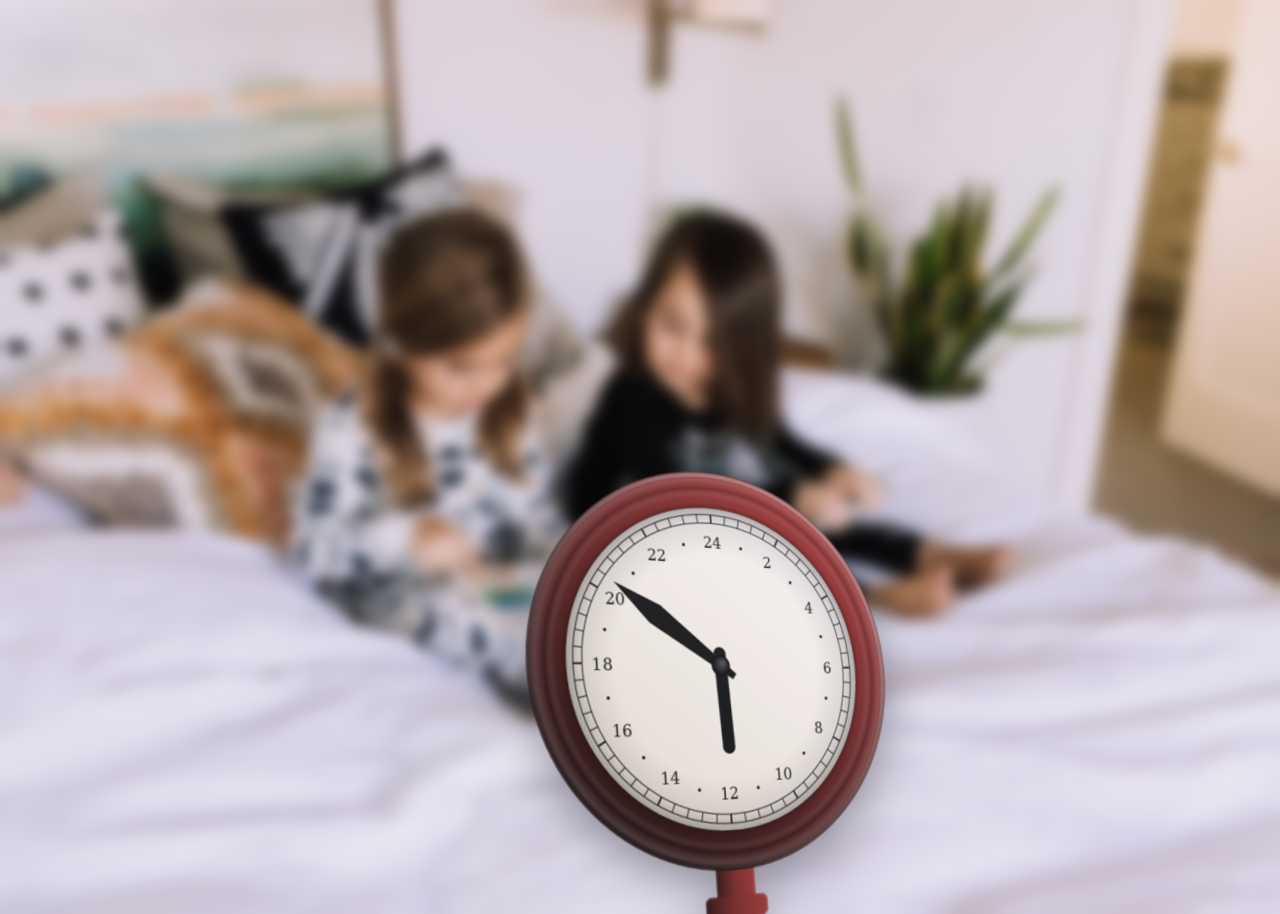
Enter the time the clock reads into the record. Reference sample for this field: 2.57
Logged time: 11.51
